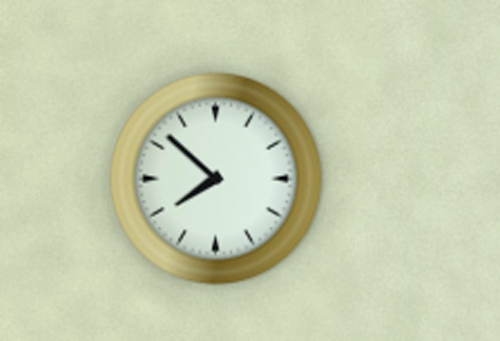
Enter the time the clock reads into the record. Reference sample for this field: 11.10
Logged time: 7.52
